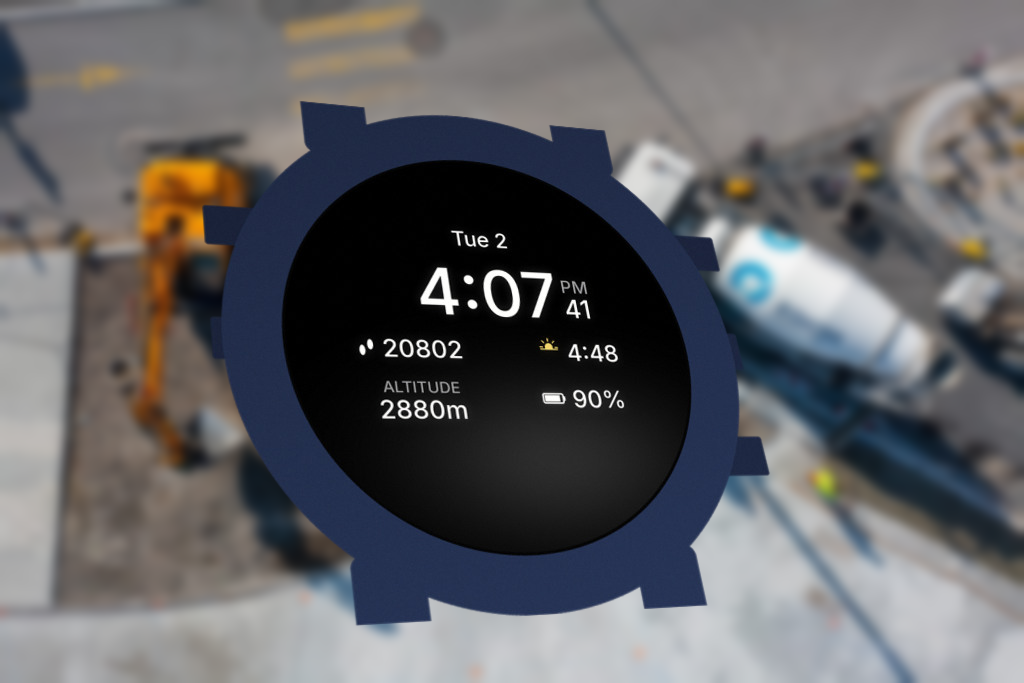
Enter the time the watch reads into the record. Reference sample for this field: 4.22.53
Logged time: 4.07.41
